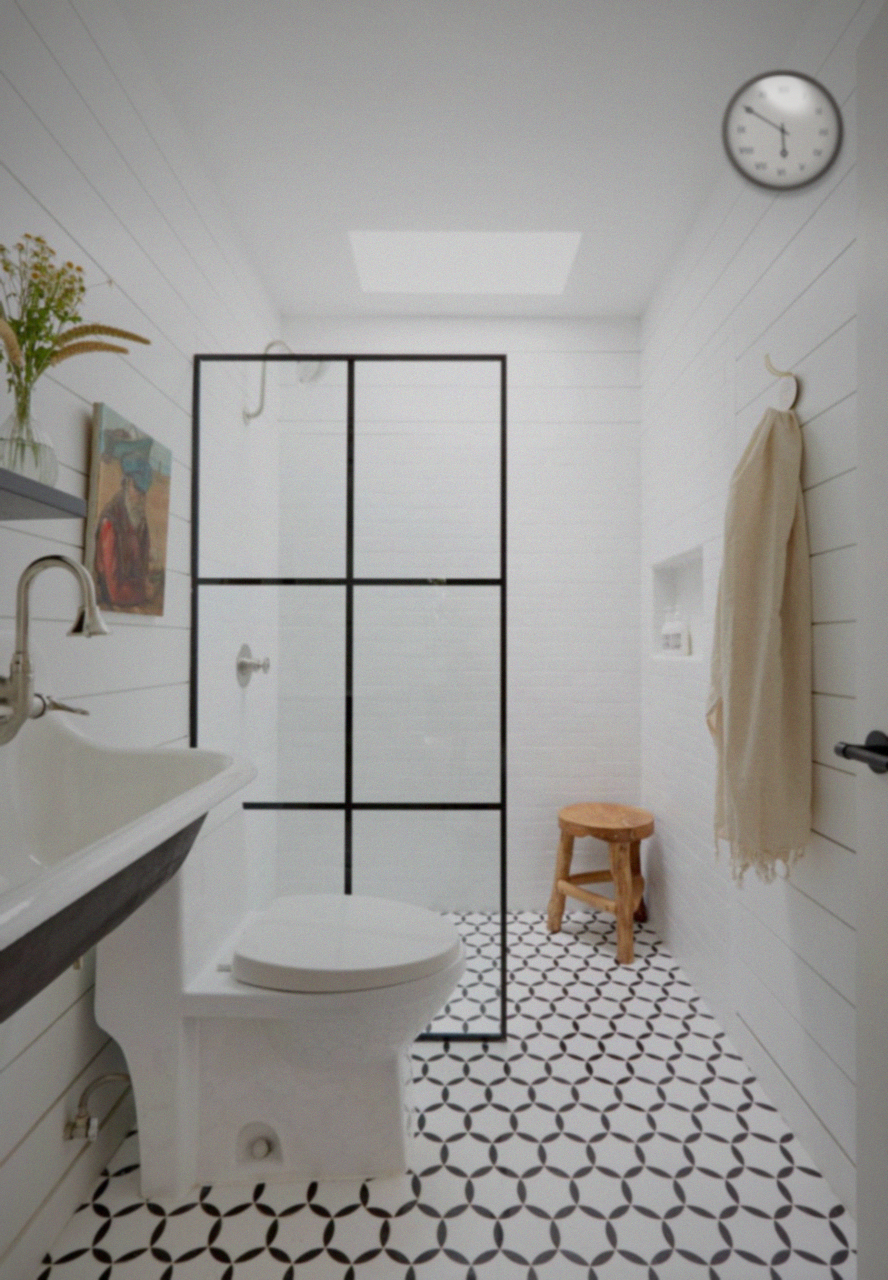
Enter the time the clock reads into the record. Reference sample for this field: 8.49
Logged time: 5.50
